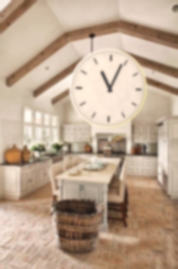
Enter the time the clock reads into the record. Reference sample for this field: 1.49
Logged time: 11.04
